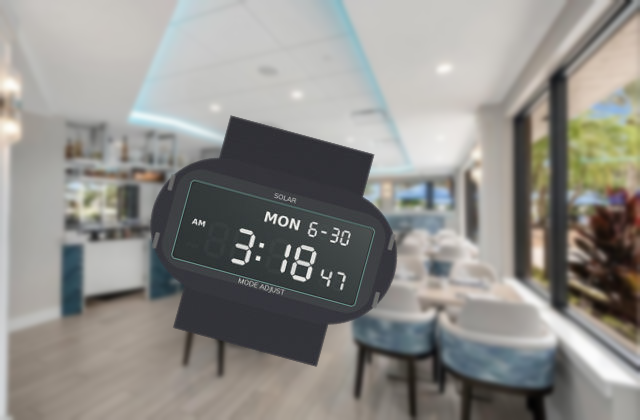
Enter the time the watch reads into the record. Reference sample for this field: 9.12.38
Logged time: 3.18.47
